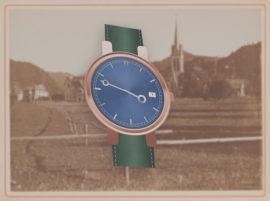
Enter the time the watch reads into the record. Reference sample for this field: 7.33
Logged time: 3.48
